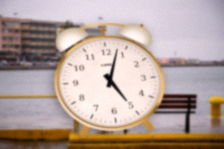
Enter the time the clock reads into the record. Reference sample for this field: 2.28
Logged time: 5.03
